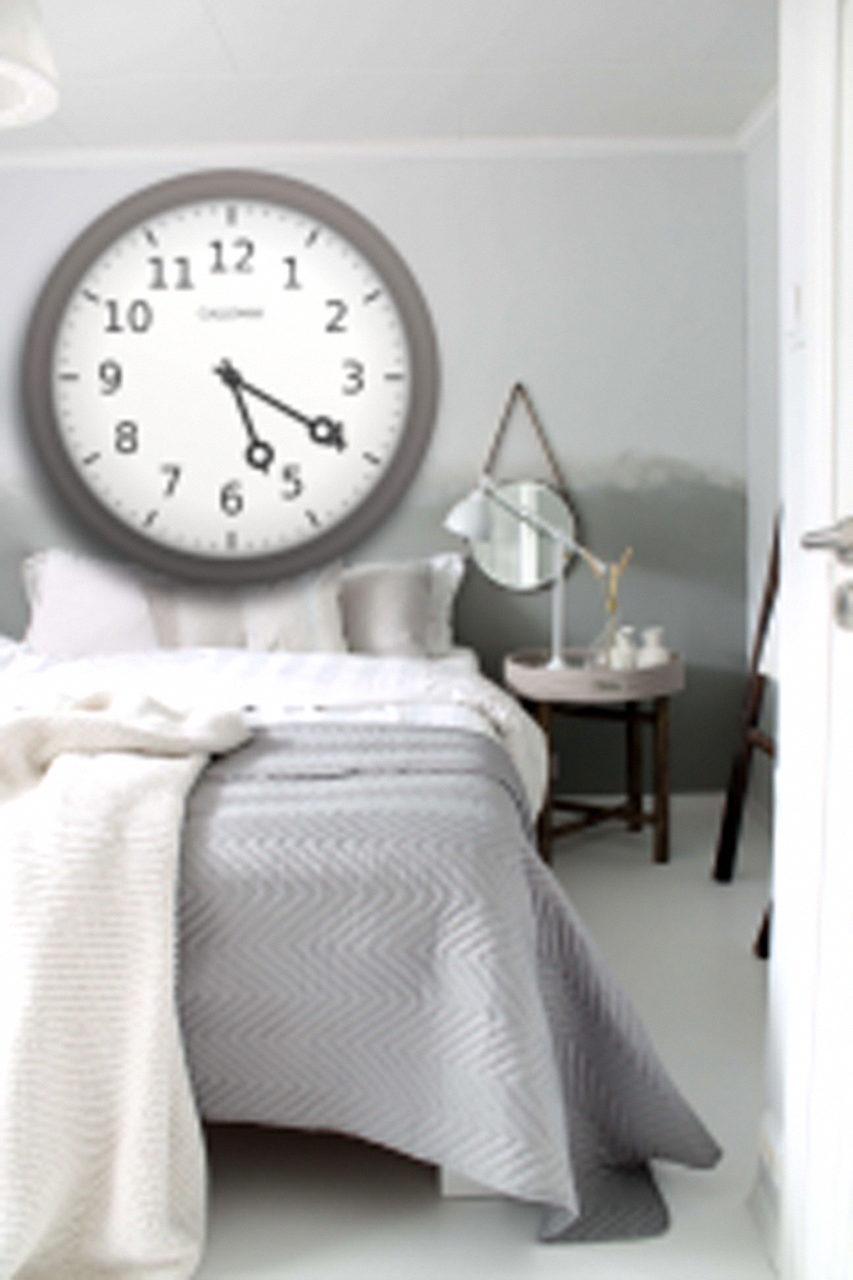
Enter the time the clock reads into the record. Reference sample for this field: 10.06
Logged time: 5.20
